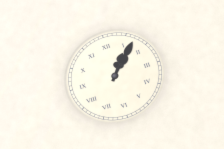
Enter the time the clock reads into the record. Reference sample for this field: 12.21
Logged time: 1.07
